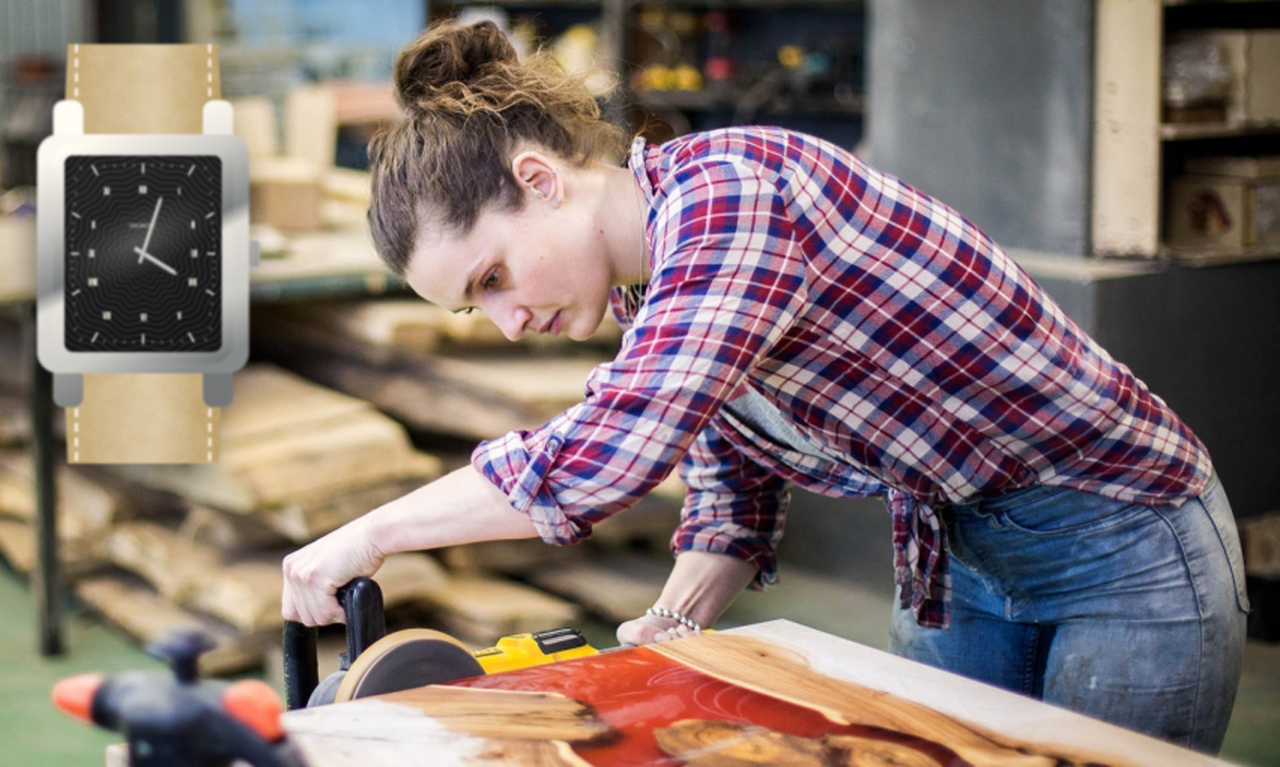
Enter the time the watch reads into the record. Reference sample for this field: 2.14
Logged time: 4.03
